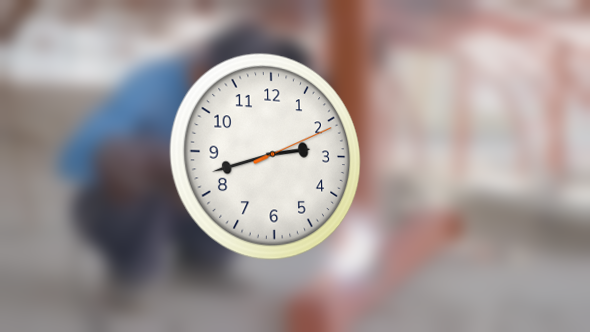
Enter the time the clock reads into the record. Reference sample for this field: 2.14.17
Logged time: 2.42.11
